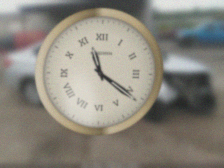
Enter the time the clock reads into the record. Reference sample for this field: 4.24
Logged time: 11.21
